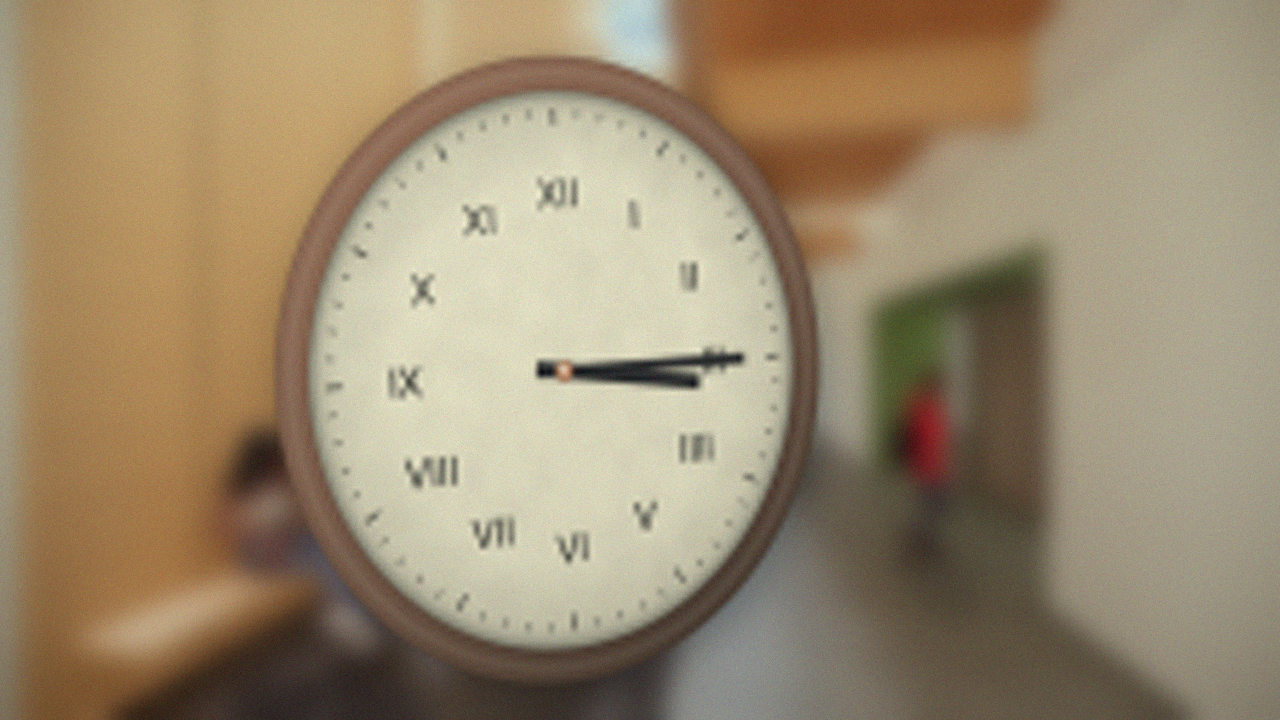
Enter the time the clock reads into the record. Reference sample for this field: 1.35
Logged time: 3.15
